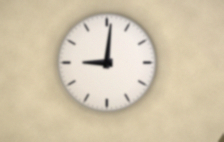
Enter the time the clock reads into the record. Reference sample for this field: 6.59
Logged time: 9.01
